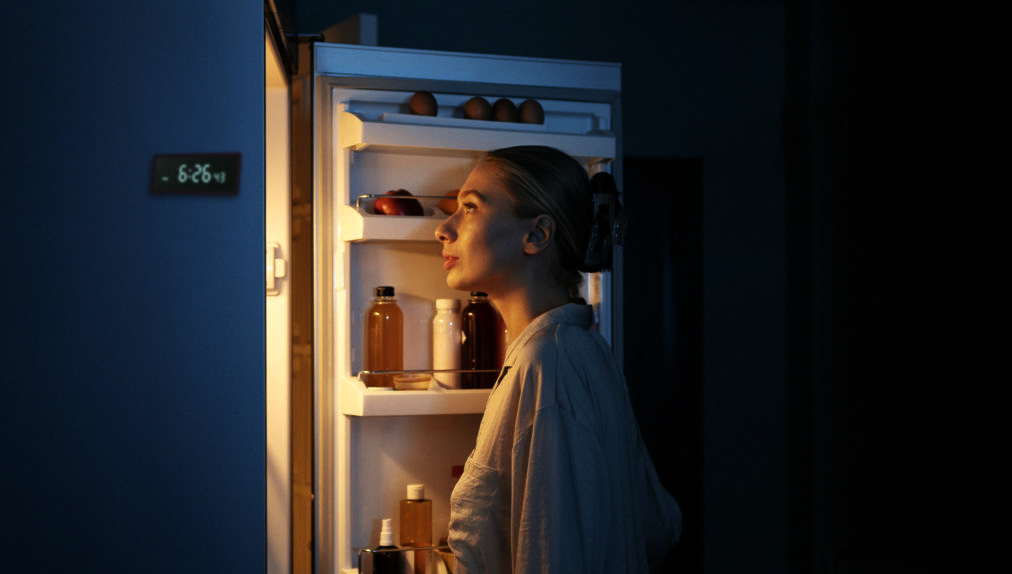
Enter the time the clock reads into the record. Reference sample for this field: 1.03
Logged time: 6.26
